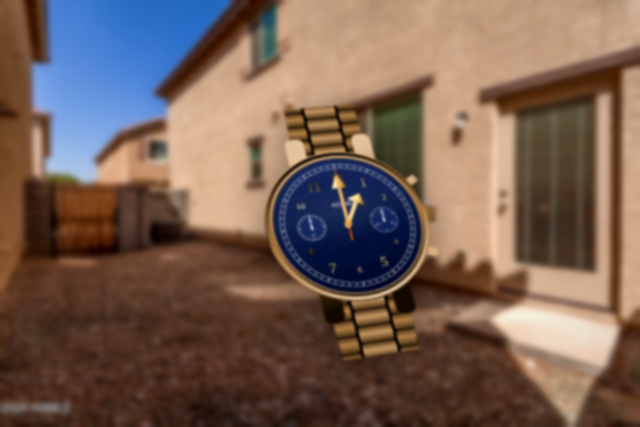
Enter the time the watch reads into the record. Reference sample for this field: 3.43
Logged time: 1.00
